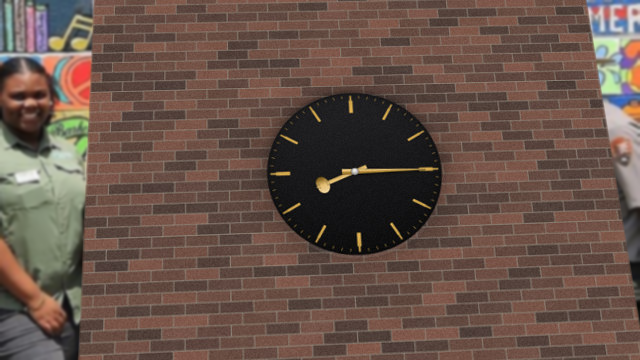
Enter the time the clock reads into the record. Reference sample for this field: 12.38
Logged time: 8.15
